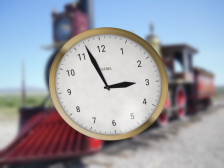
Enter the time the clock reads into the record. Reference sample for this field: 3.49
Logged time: 2.57
